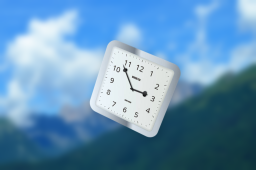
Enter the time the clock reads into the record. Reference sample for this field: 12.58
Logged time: 2.53
